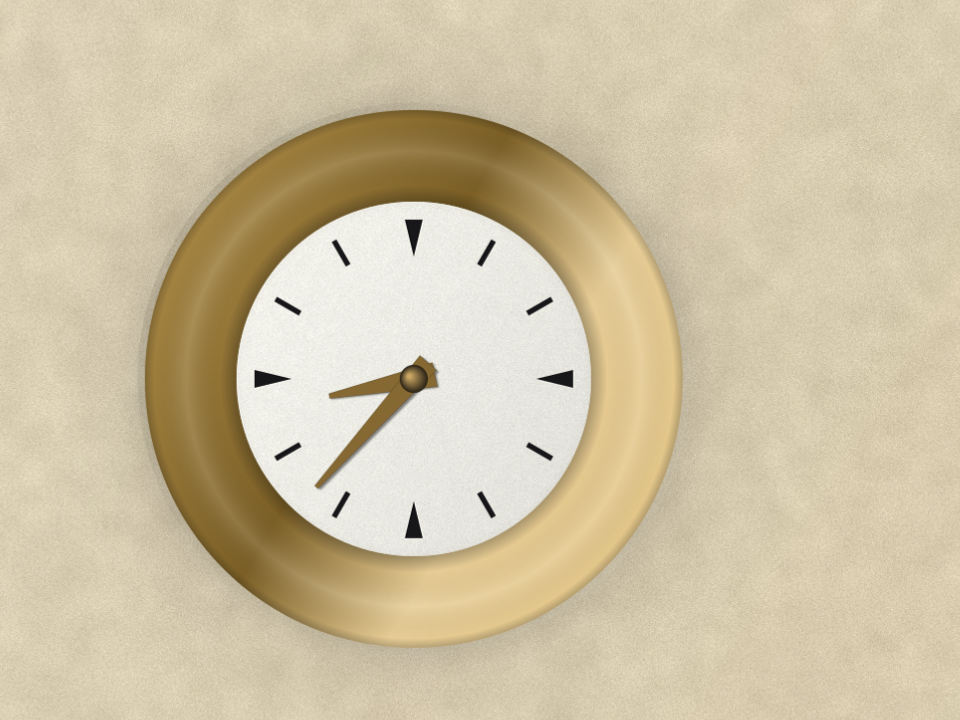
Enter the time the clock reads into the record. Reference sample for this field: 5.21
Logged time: 8.37
